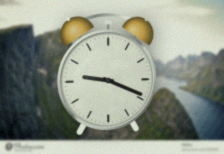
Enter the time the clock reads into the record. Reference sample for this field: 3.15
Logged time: 9.19
